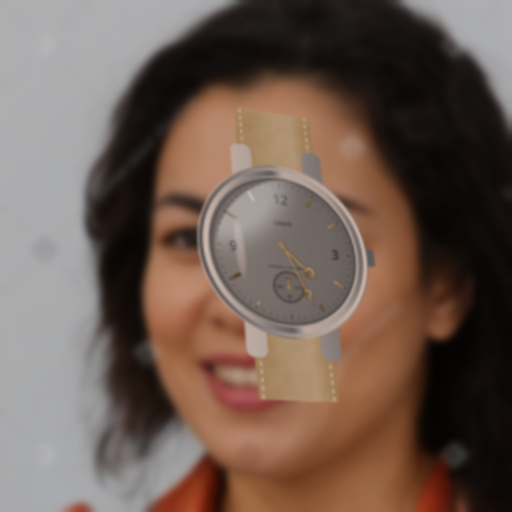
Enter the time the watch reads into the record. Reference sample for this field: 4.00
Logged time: 4.26
